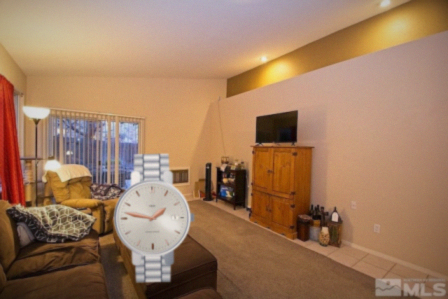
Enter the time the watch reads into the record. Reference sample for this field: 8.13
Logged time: 1.47
